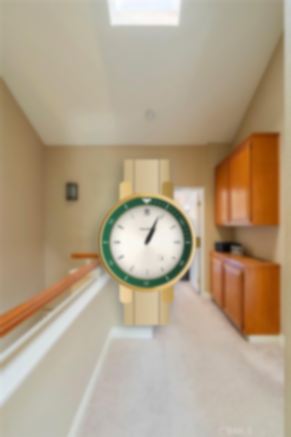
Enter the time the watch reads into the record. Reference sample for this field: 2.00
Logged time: 1.04
